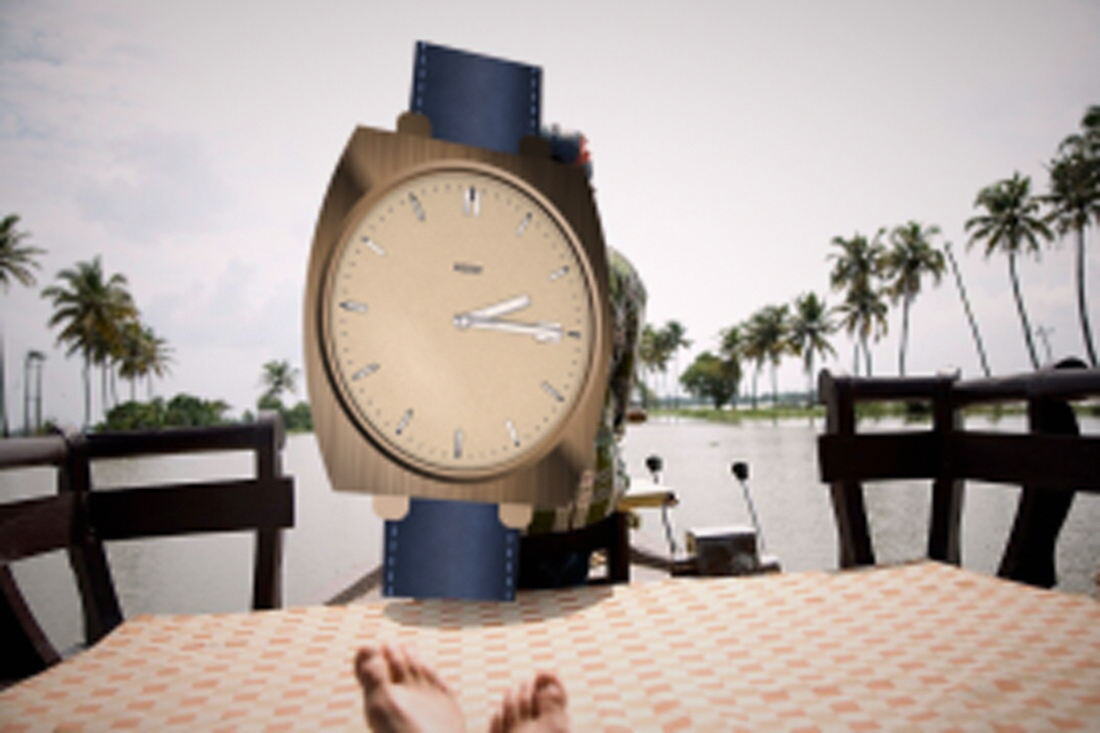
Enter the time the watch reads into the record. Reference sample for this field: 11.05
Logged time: 2.15
